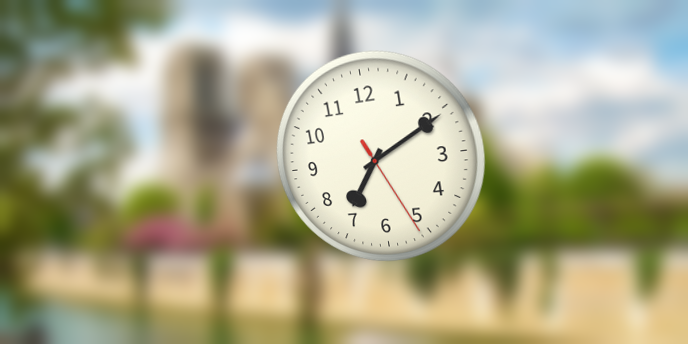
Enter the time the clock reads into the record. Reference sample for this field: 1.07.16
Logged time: 7.10.26
